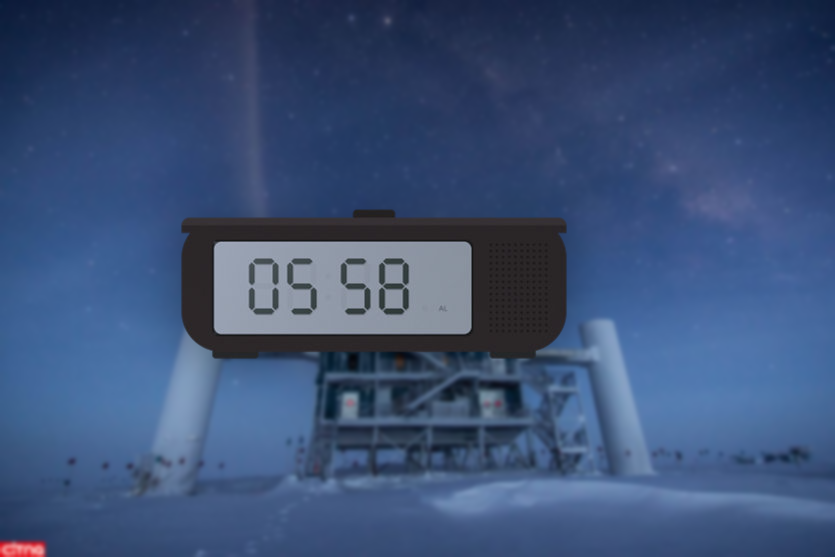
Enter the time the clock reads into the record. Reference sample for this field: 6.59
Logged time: 5.58
